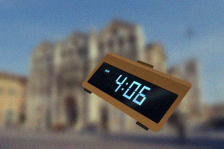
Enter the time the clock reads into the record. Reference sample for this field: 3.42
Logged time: 4.06
